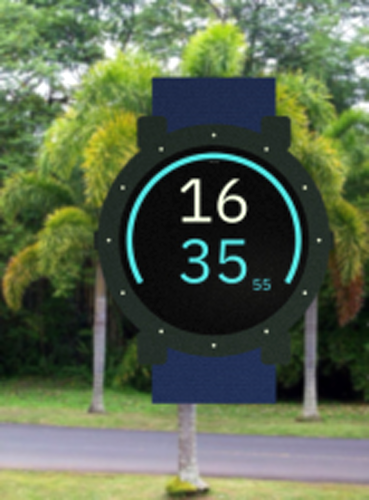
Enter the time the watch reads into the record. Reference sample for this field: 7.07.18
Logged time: 16.35.55
